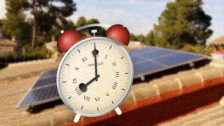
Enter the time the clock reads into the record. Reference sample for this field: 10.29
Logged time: 8.00
